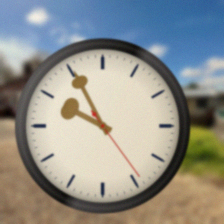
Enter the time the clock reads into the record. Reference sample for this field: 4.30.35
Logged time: 9.55.24
